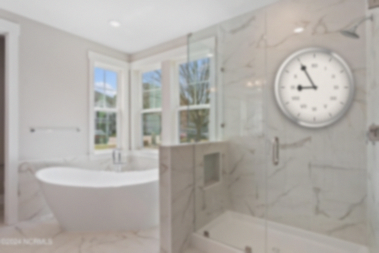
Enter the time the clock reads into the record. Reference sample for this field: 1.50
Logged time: 8.55
